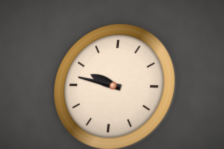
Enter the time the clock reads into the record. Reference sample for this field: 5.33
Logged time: 9.47
